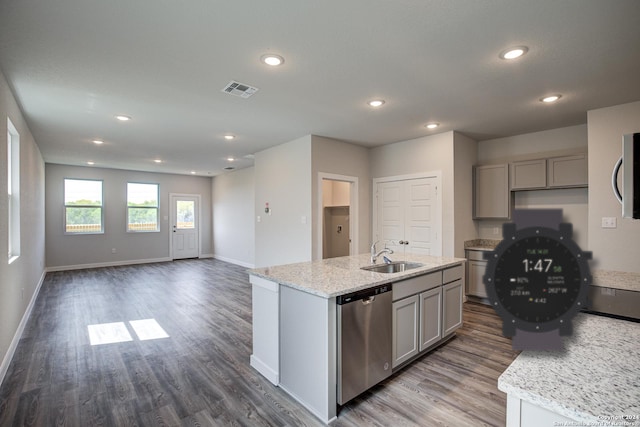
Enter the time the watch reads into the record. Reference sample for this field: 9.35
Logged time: 1.47
